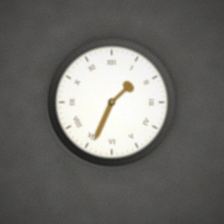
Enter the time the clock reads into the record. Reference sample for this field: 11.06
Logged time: 1.34
